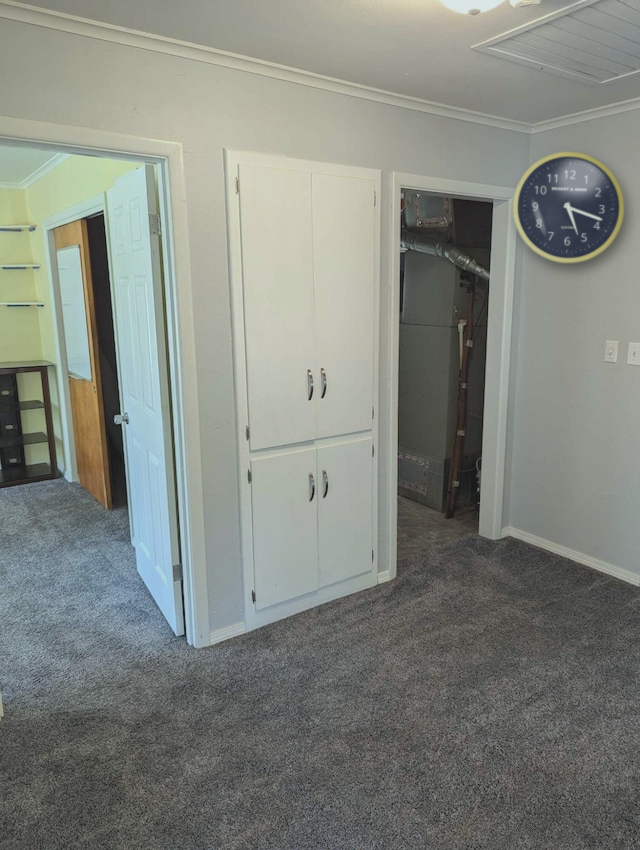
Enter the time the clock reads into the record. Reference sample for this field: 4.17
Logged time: 5.18
